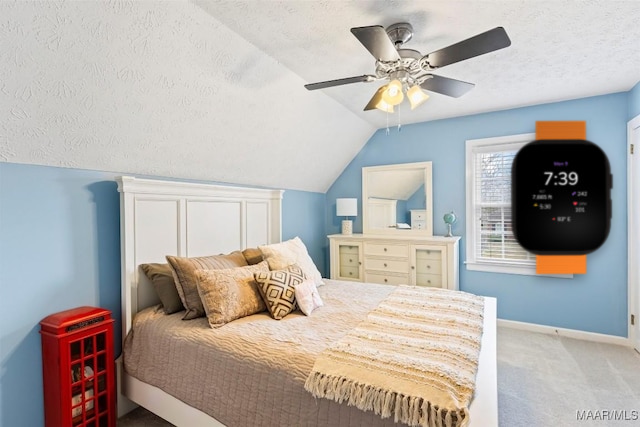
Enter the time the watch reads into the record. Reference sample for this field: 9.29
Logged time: 7.39
